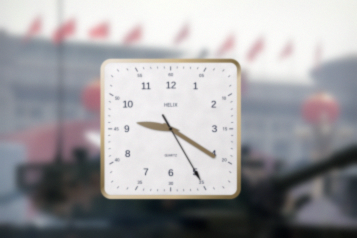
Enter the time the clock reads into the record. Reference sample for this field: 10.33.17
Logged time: 9.20.25
